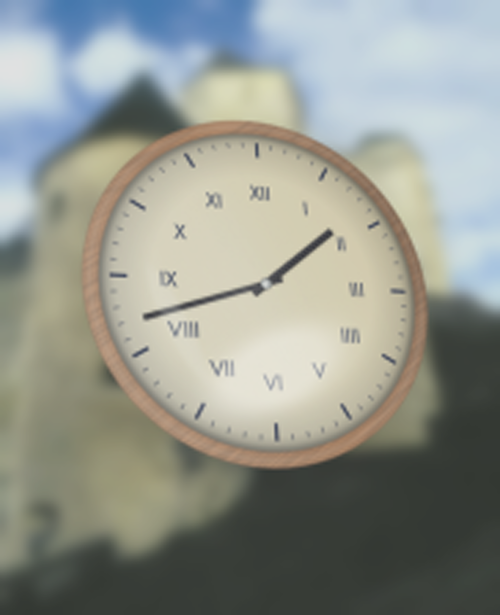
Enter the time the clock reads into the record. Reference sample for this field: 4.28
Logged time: 1.42
